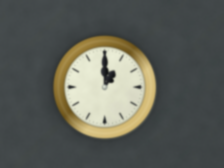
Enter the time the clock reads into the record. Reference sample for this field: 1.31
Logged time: 1.00
